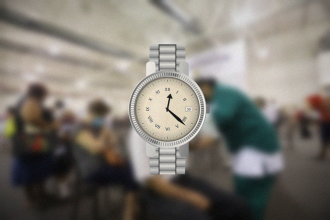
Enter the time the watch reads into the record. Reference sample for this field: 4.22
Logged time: 12.22
